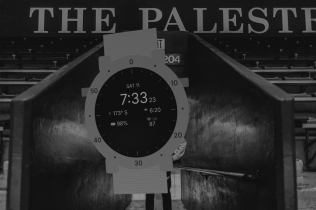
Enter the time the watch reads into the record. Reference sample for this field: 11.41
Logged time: 7.33
